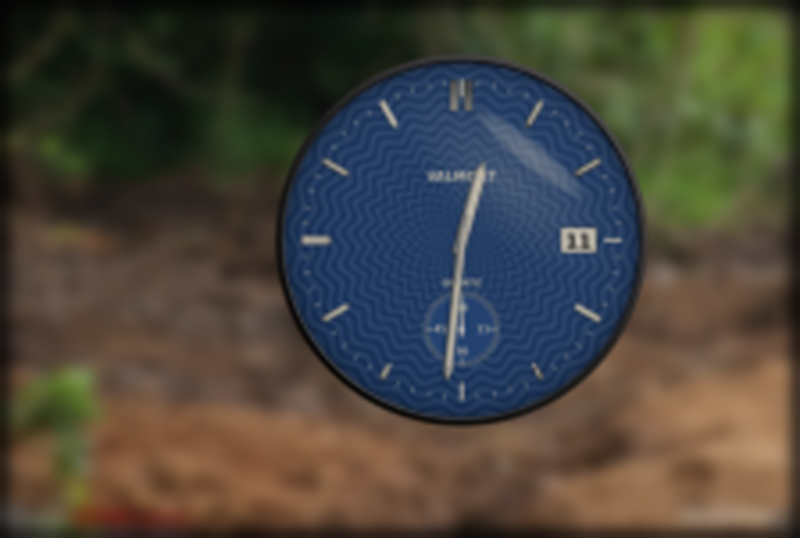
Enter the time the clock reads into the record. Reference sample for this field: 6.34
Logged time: 12.31
